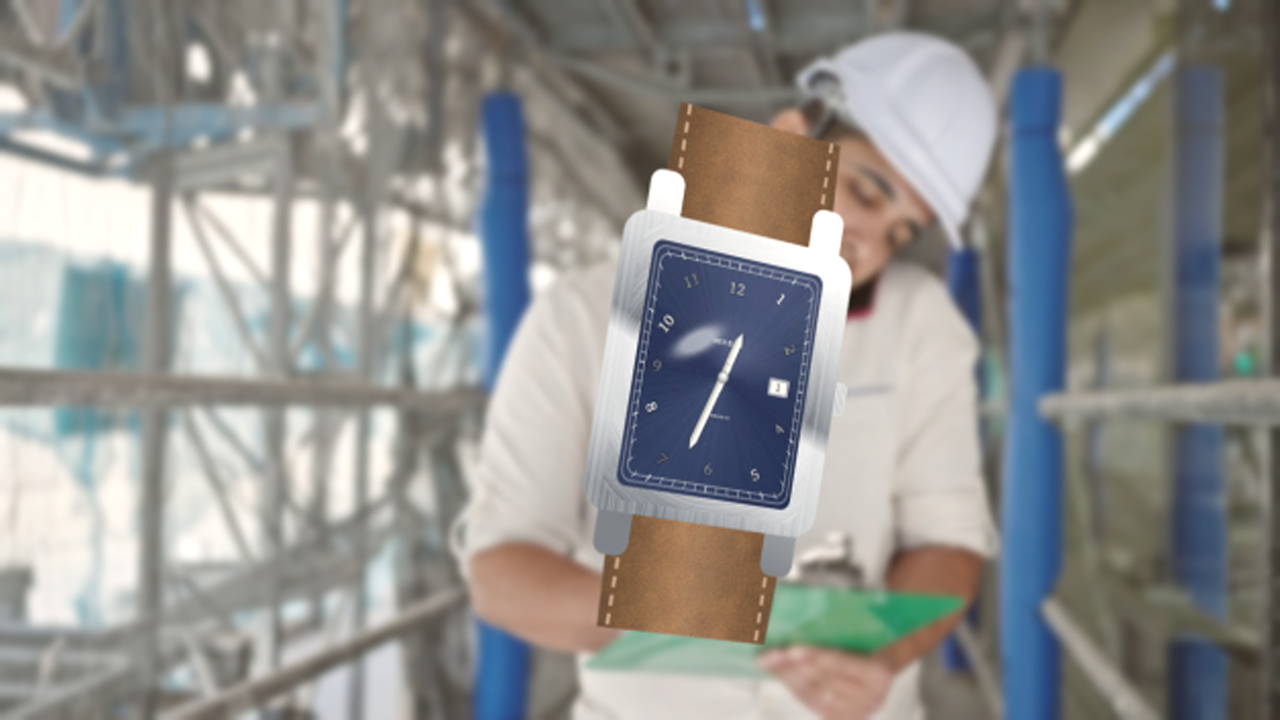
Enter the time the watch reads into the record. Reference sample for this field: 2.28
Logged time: 12.33
